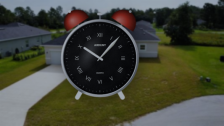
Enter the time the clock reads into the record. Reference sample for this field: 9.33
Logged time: 10.07
